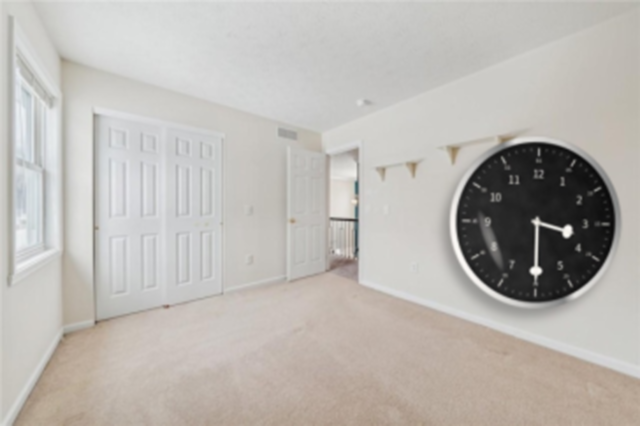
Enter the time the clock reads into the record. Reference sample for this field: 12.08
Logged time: 3.30
